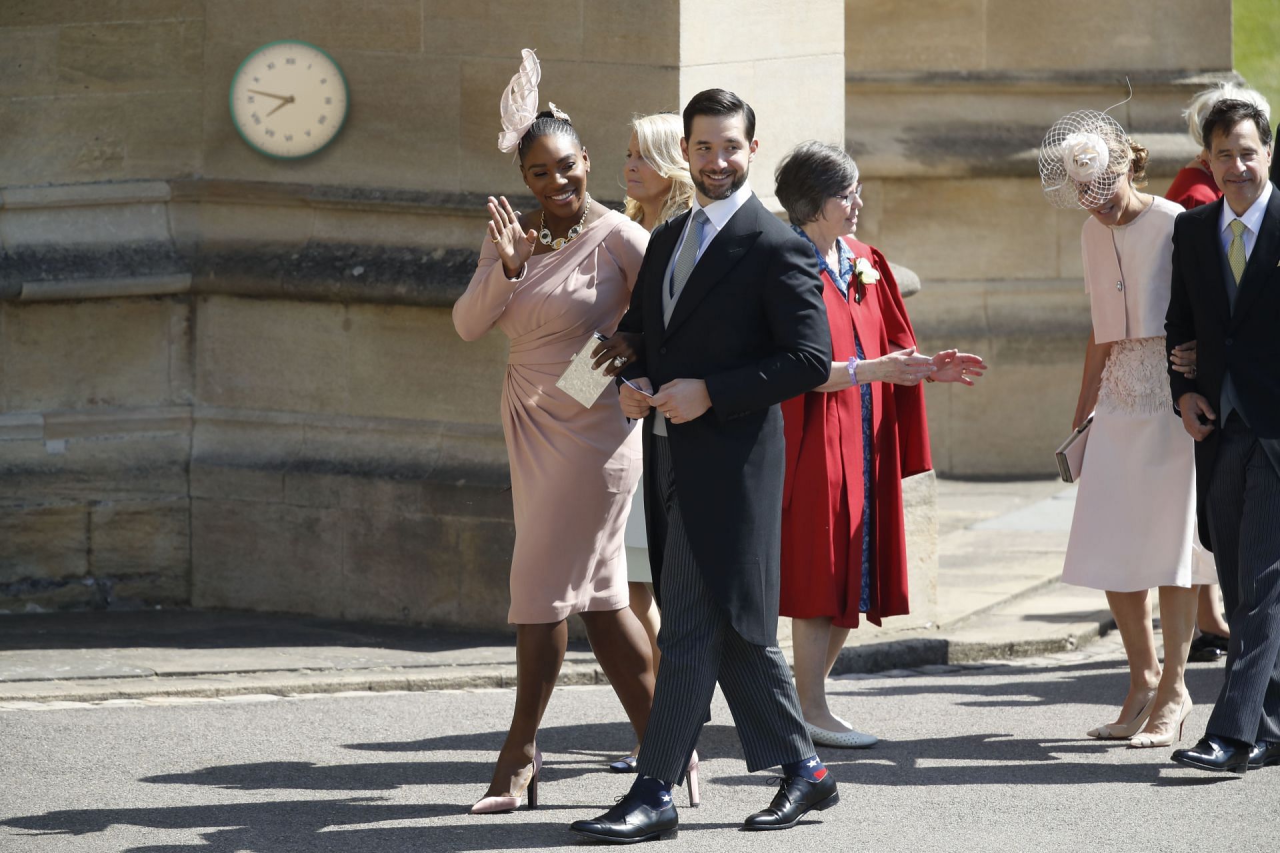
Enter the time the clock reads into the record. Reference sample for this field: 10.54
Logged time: 7.47
